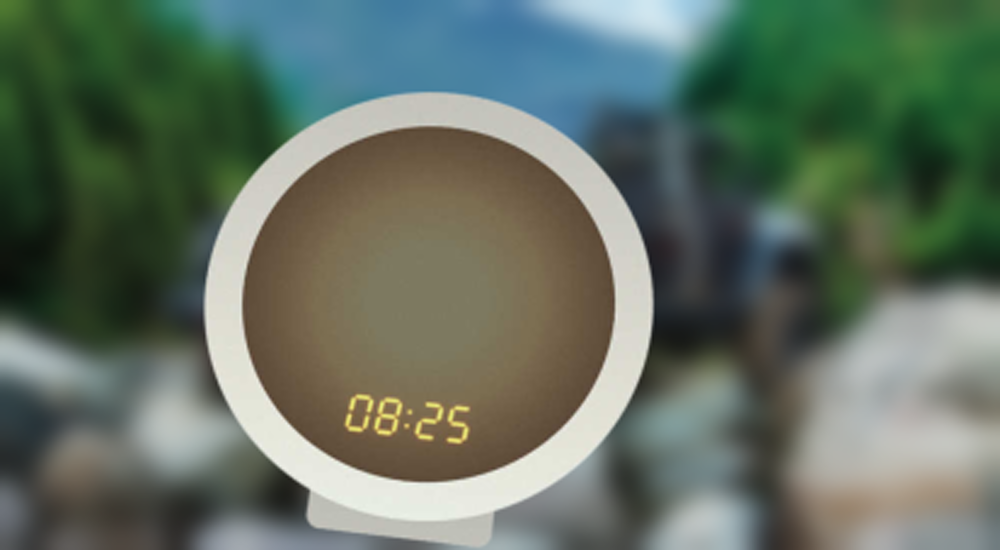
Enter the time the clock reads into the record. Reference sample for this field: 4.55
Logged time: 8.25
